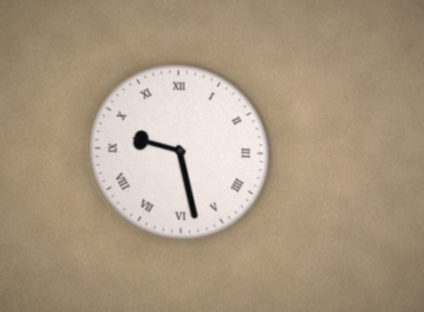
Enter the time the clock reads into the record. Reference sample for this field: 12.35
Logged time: 9.28
